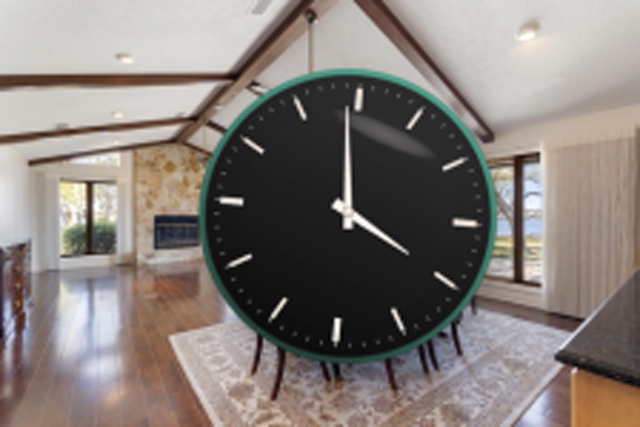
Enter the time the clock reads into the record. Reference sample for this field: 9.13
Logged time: 3.59
